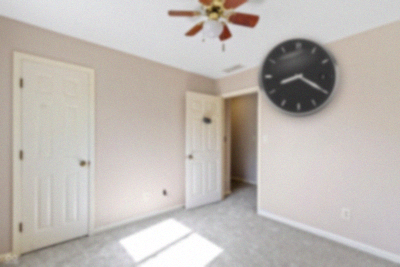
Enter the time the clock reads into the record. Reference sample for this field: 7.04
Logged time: 8.20
